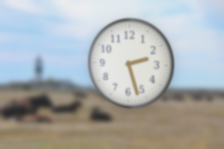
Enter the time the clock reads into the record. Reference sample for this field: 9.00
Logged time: 2.27
